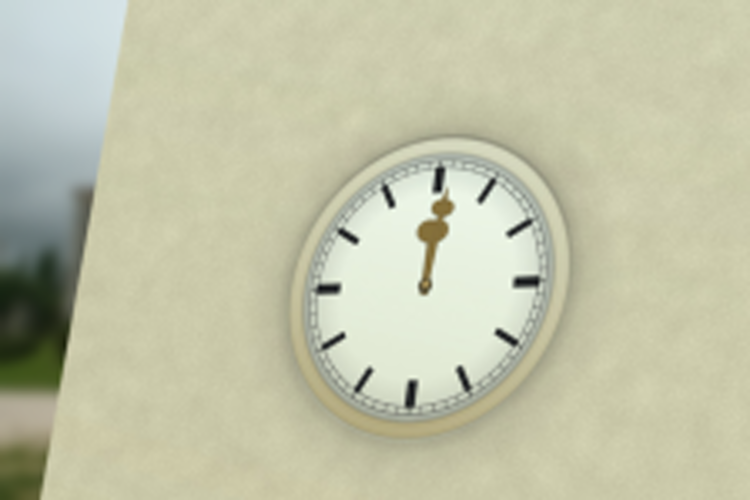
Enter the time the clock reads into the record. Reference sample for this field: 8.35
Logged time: 12.01
